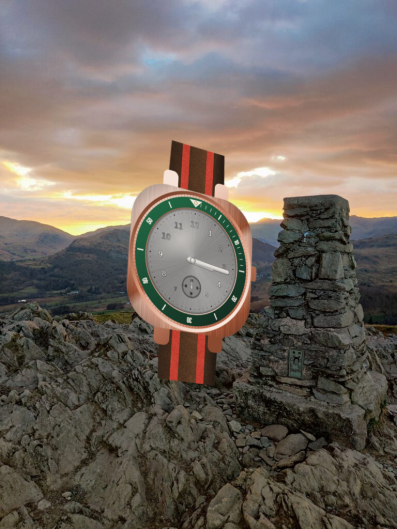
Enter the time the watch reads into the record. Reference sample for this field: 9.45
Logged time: 3.16
